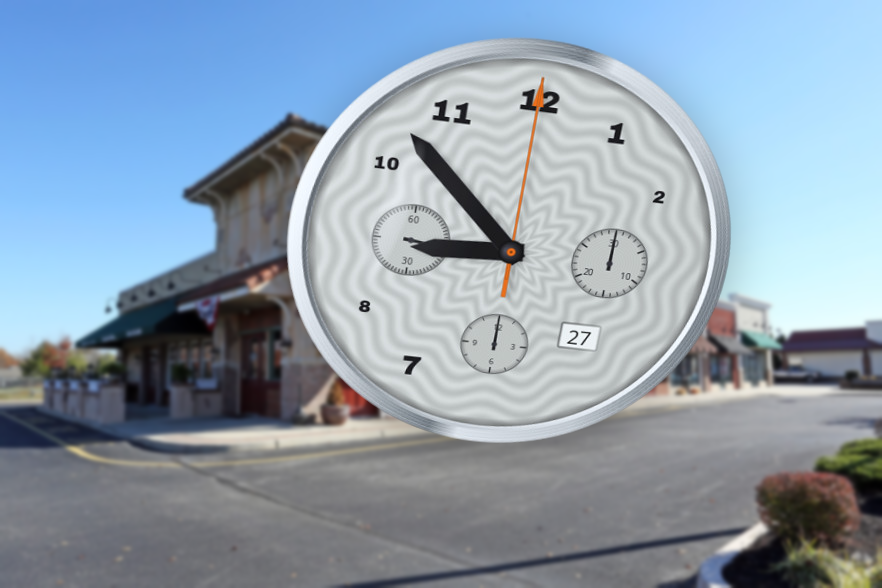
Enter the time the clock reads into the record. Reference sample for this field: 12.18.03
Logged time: 8.52.16
